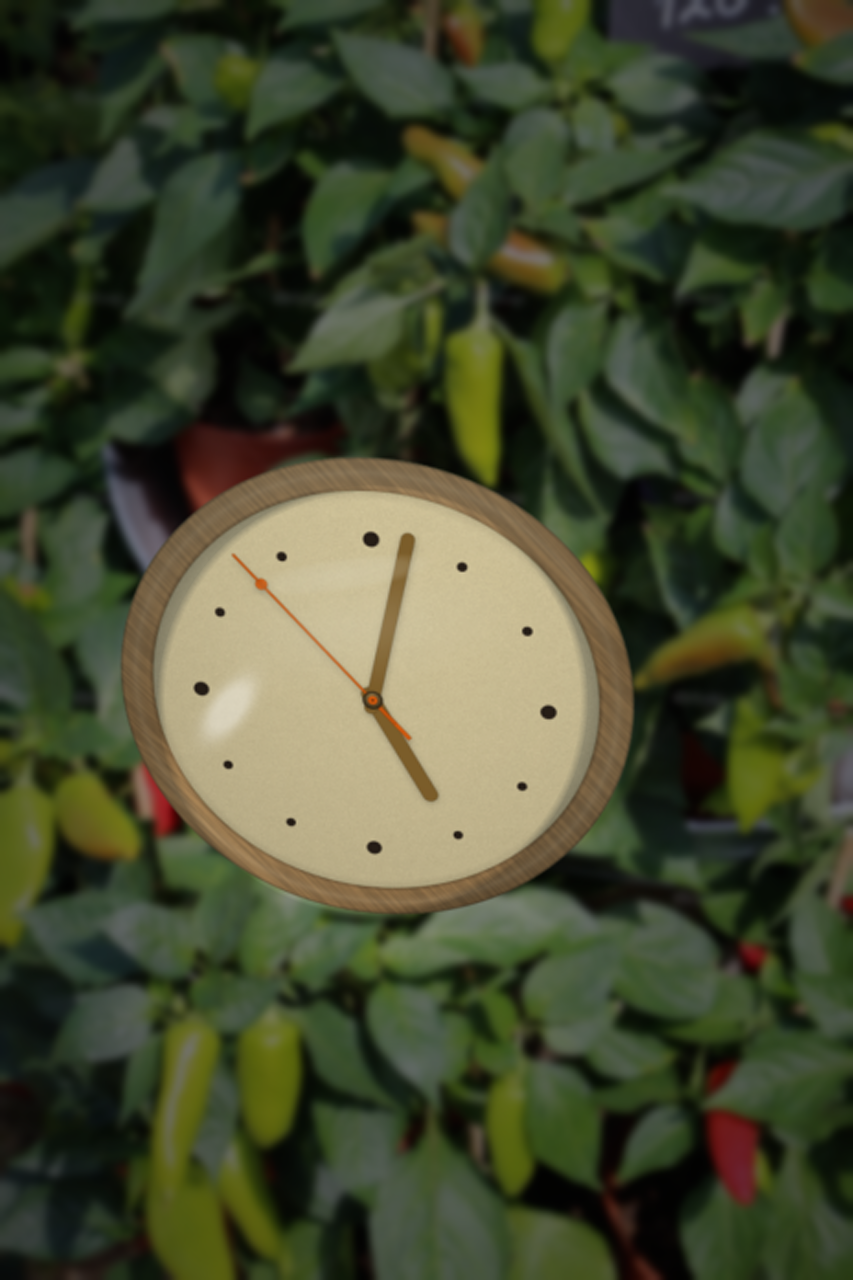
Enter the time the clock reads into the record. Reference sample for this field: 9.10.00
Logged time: 5.01.53
